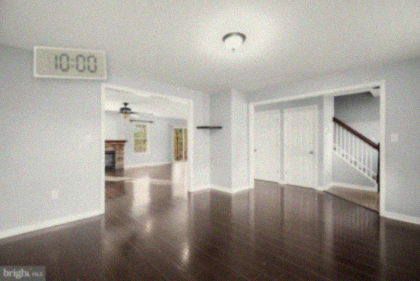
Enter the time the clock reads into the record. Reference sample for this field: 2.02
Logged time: 10.00
